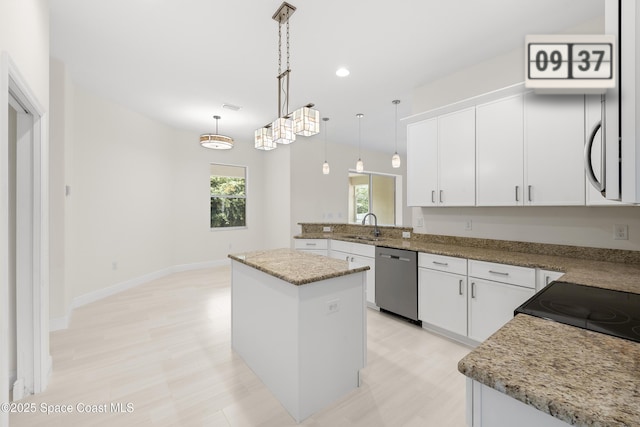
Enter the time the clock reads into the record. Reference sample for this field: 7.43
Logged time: 9.37
